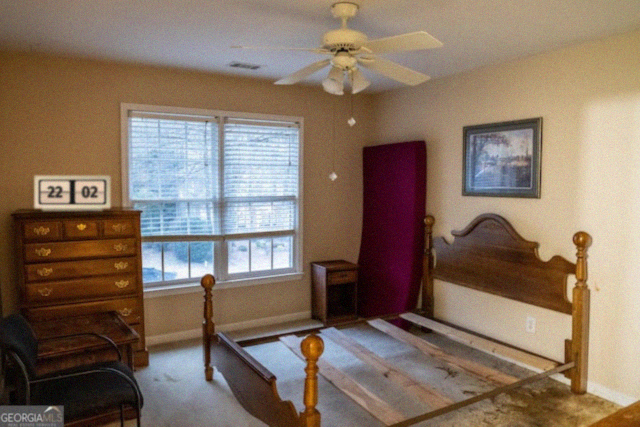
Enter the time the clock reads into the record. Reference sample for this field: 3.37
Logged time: 22.02
